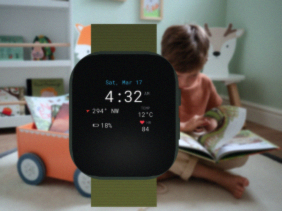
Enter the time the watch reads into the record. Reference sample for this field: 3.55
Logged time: 4.32
